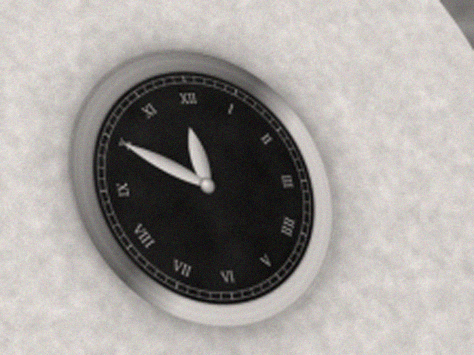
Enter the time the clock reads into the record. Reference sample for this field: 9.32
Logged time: 11.50
